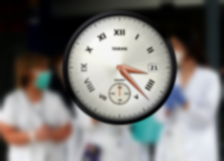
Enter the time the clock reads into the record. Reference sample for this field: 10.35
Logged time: 3.23
